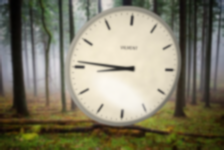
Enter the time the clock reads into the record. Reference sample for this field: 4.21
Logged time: 8.46
